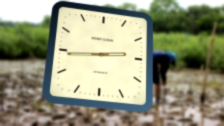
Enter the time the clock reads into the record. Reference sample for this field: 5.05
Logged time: 2.44
